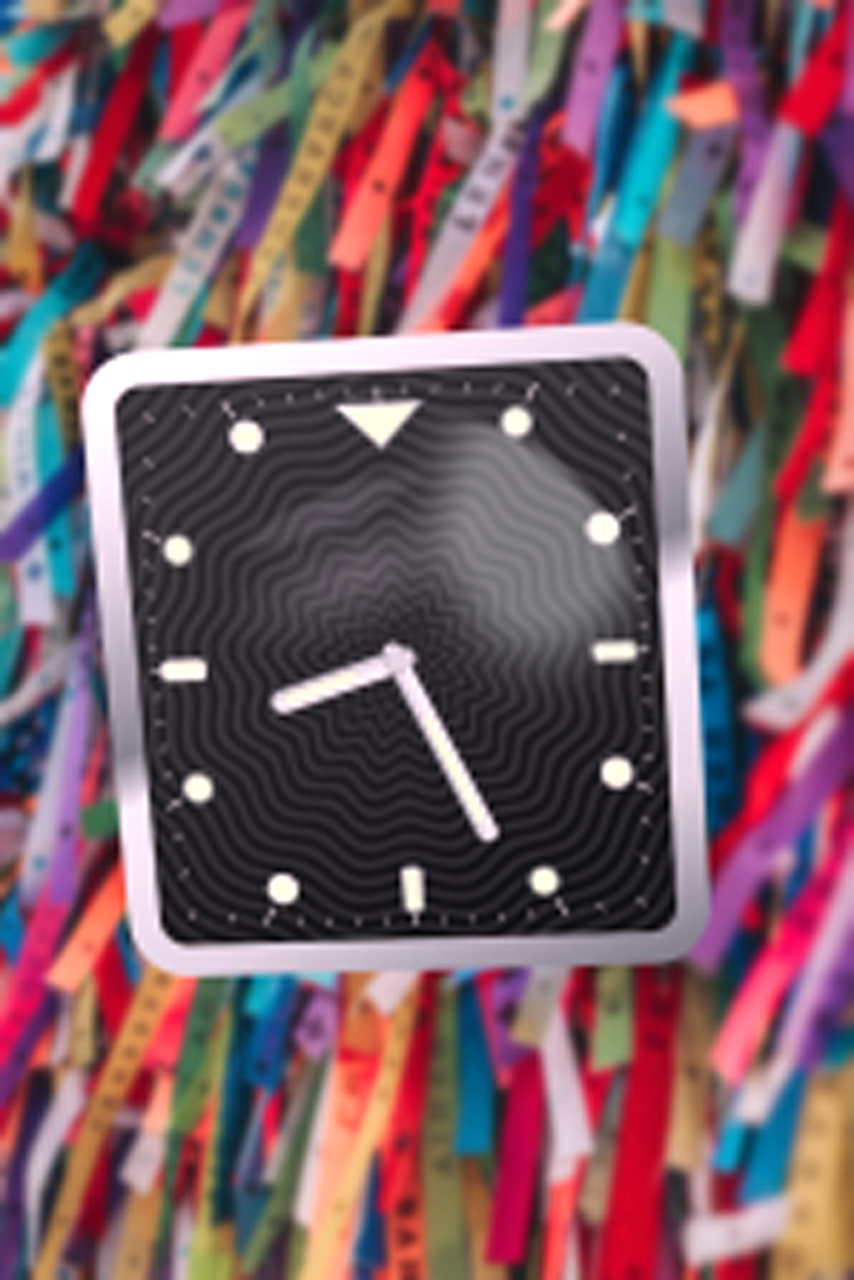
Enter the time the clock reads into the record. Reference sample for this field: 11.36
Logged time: 8.26
